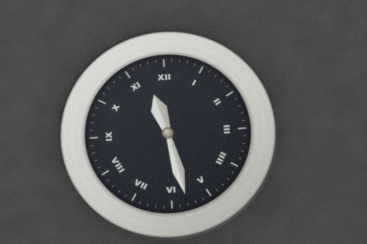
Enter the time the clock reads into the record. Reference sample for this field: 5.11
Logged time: 11.28
